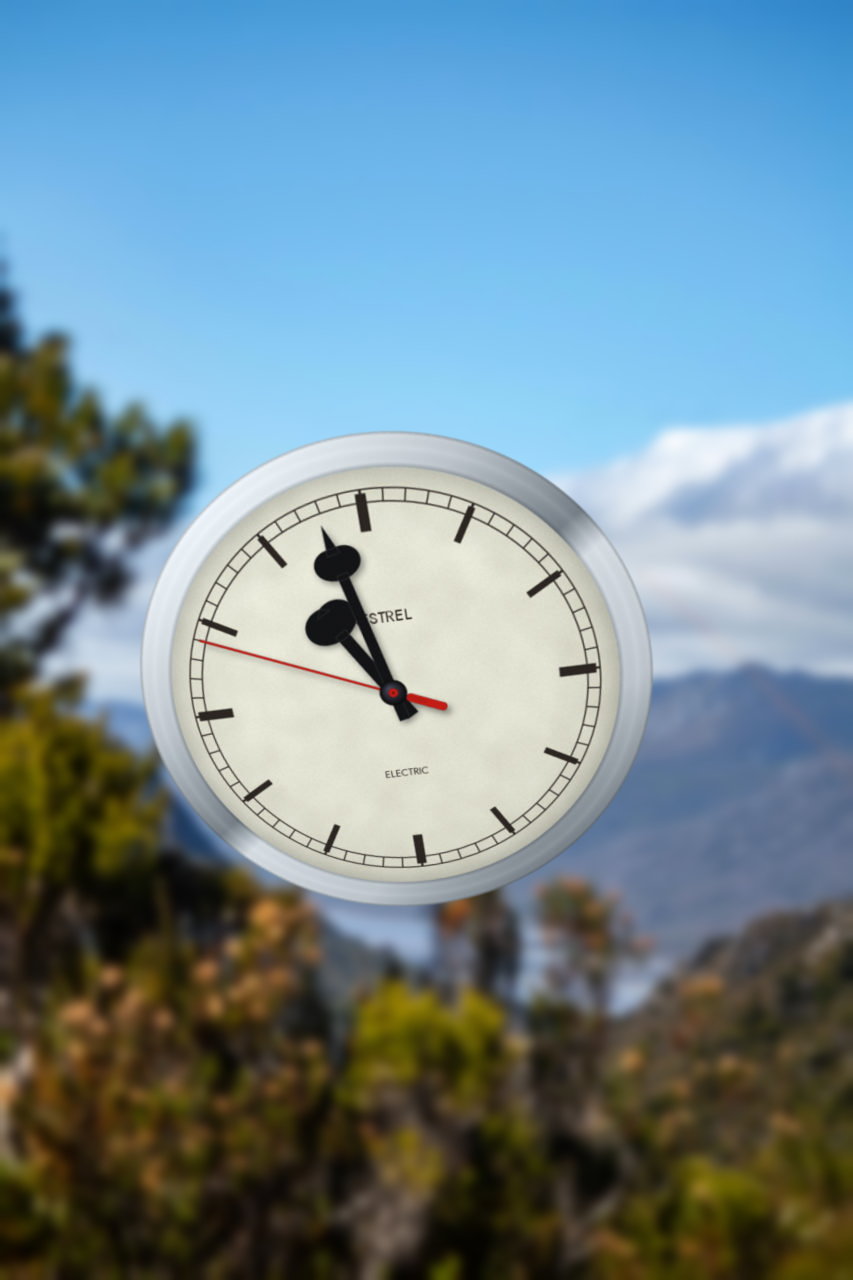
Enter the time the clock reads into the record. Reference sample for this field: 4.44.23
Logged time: 10.57.49
